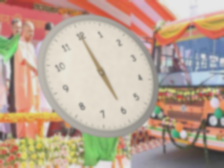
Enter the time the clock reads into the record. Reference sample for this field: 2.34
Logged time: 6.00
